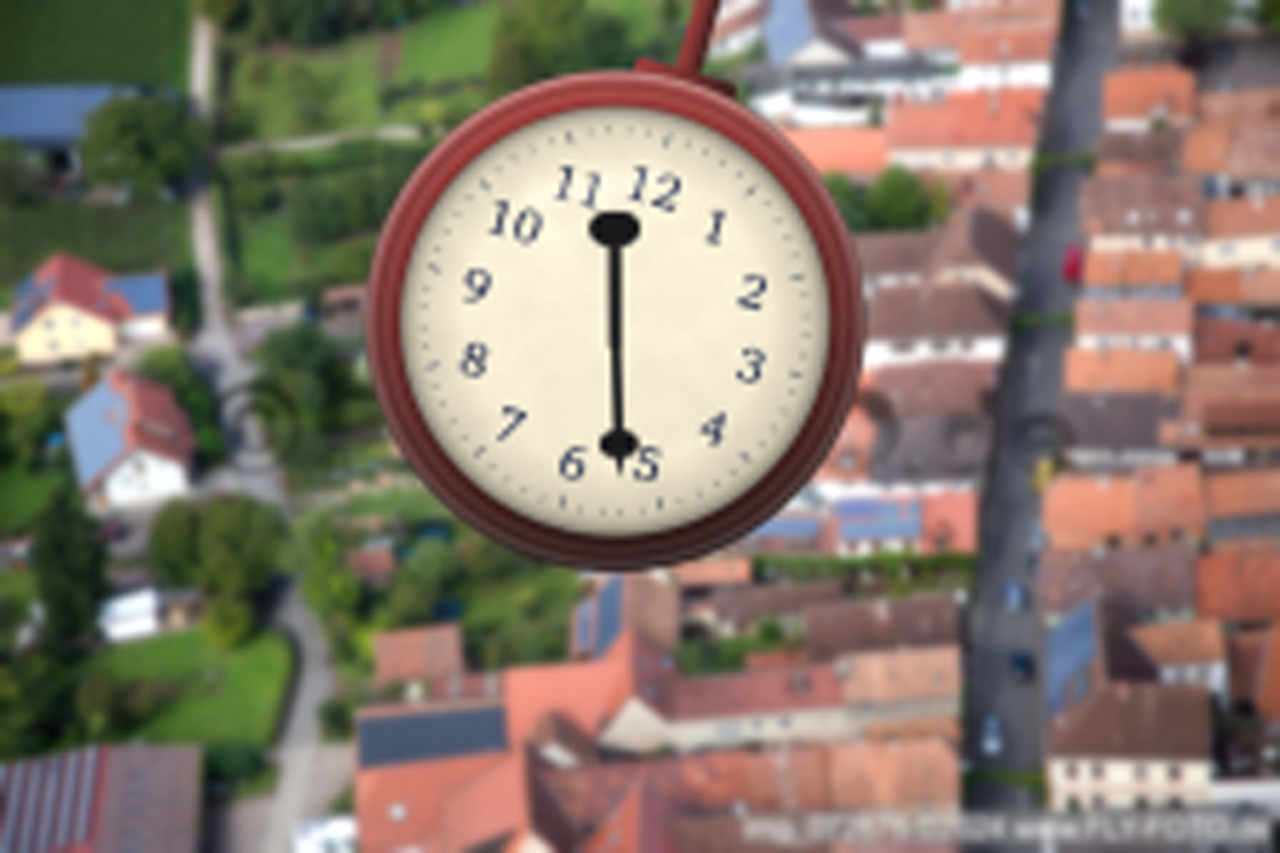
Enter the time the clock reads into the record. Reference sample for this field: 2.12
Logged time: 11.27
